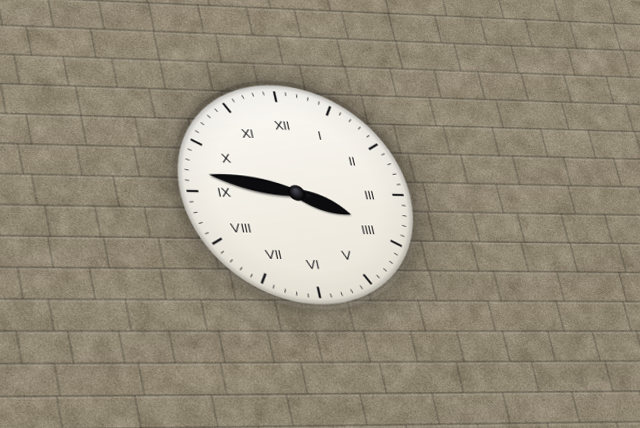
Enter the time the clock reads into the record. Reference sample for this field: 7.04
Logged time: 3.47
